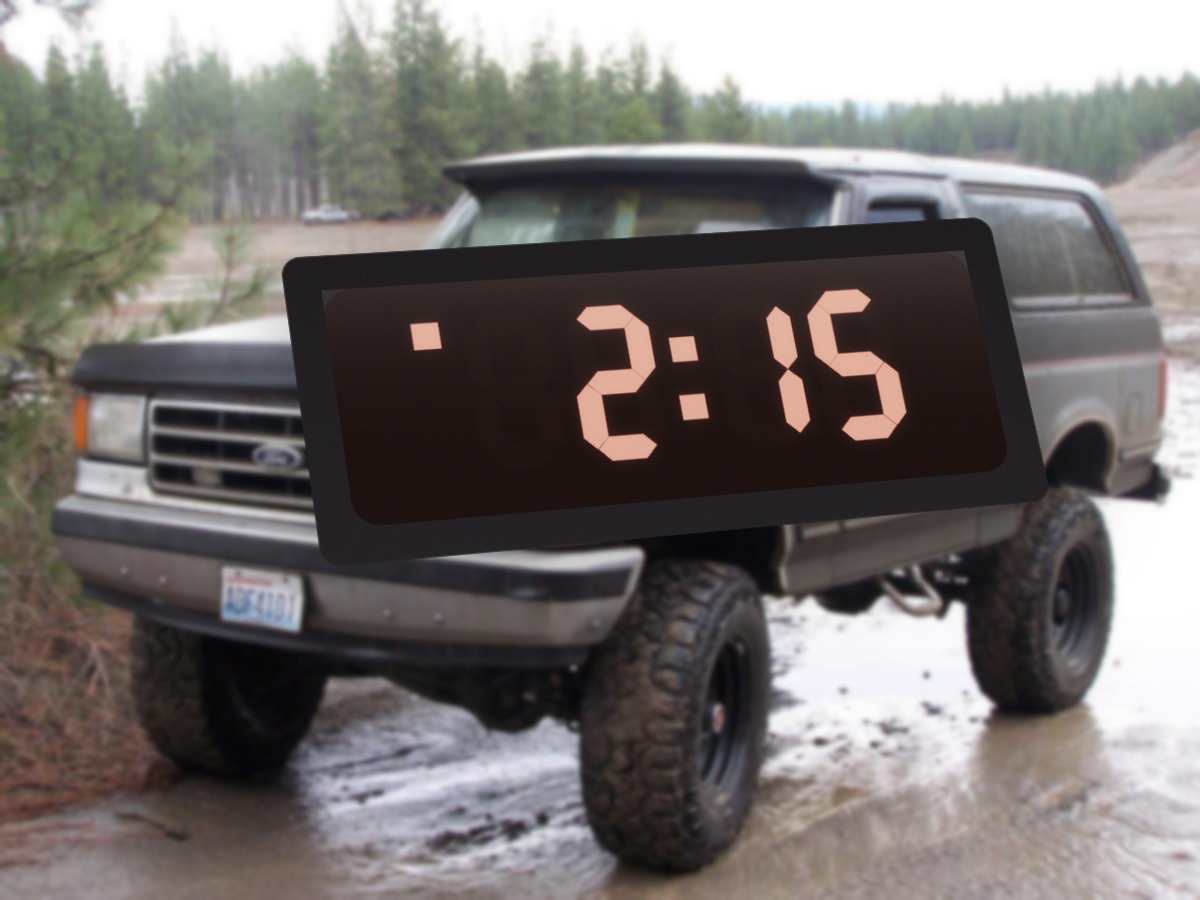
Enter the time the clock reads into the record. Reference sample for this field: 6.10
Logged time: 2.15
